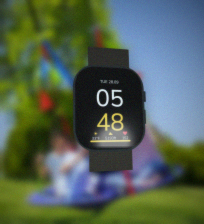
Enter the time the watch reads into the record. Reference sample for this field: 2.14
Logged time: 5.48
